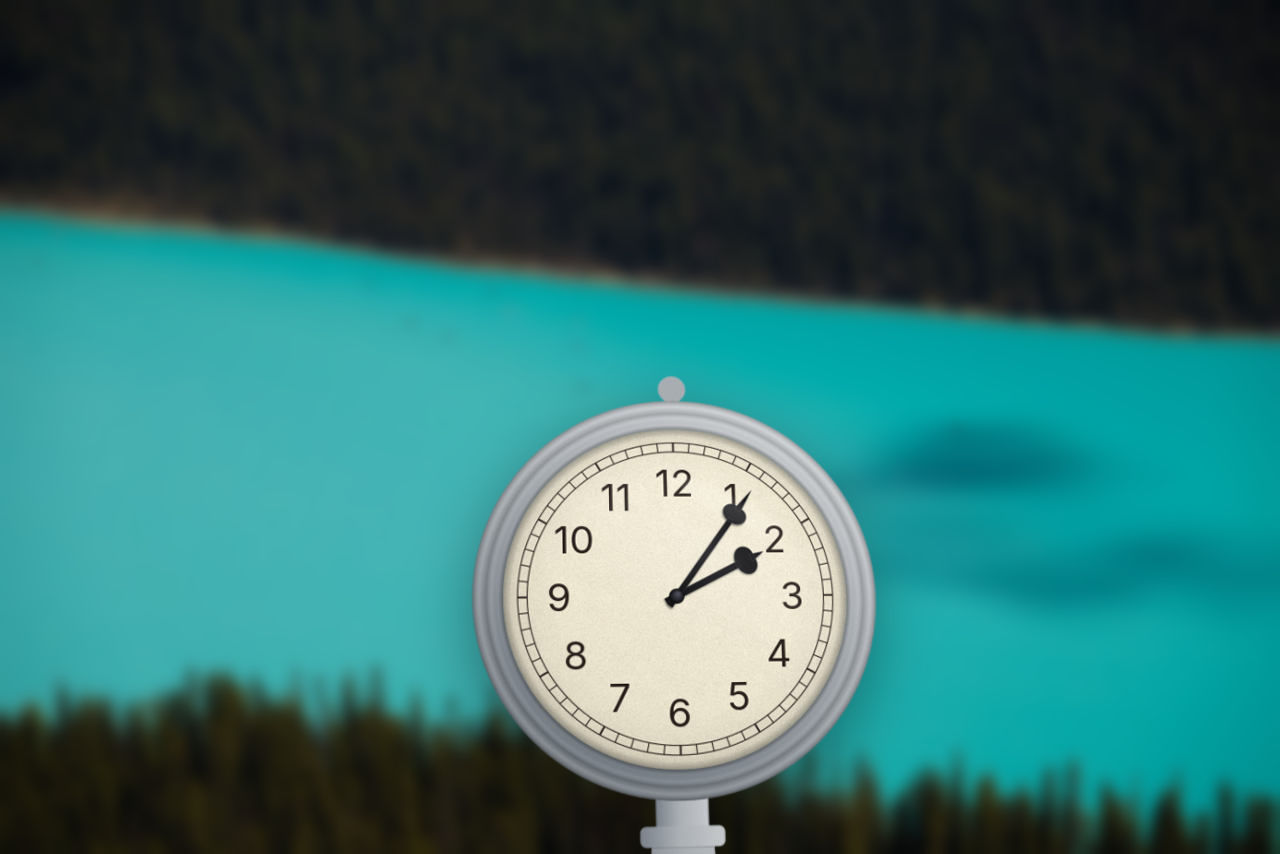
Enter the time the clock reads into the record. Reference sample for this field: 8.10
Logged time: 2.06
